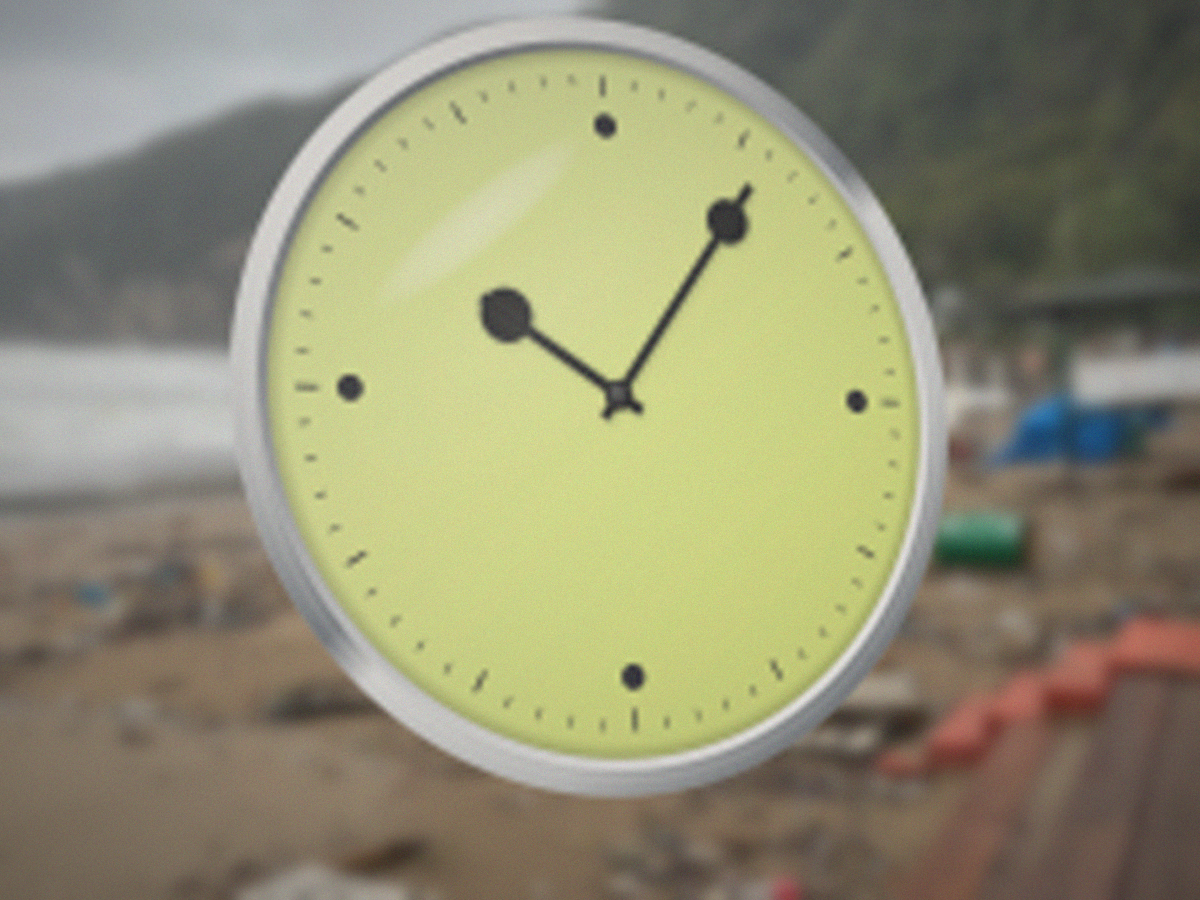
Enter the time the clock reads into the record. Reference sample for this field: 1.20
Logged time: 10.06
